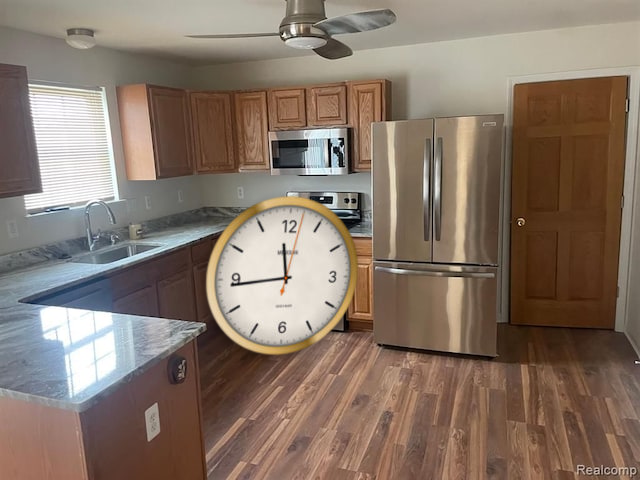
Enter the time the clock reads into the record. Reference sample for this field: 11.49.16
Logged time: 11.44.02
